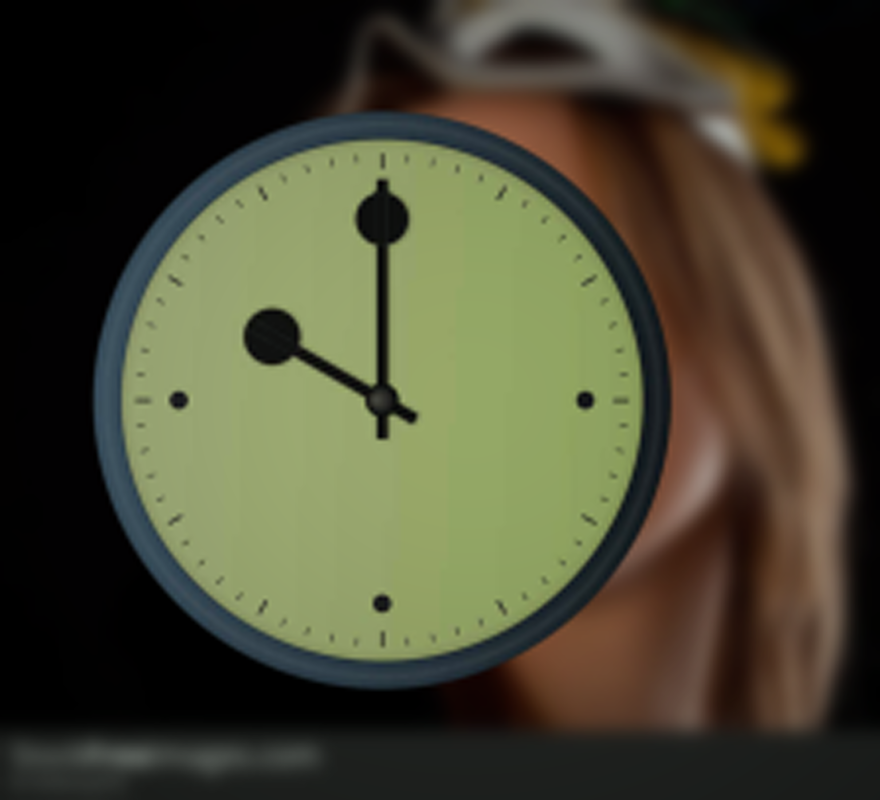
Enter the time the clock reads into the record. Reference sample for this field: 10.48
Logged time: 10.00
